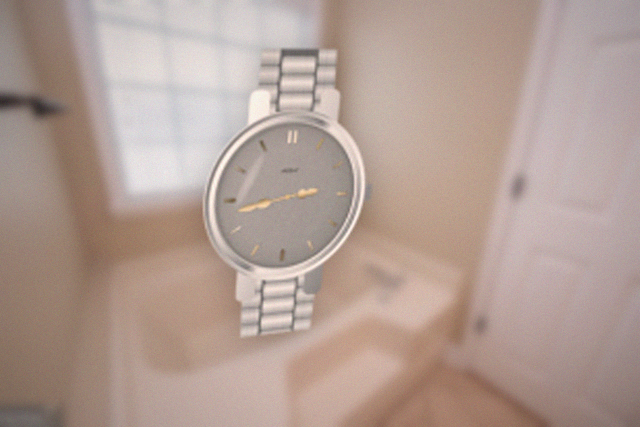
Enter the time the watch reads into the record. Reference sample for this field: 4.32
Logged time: 2.43
